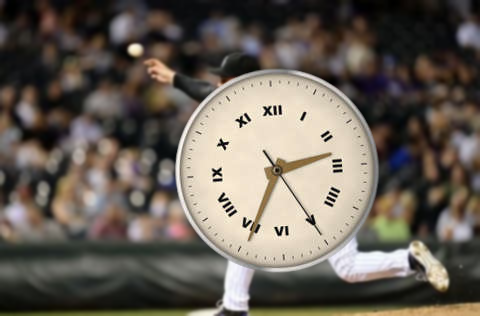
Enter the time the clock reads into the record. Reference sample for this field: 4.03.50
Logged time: 2.34.25
